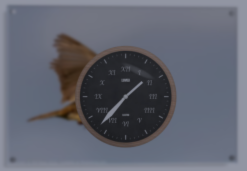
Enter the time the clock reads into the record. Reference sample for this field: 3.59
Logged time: 1.37
